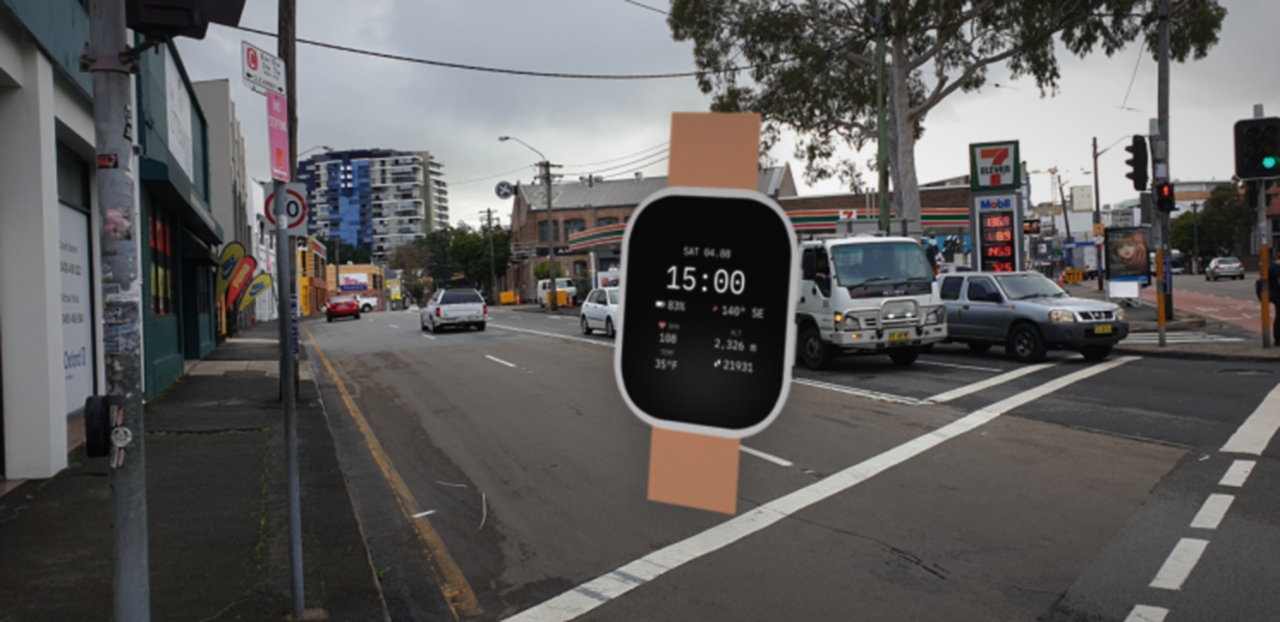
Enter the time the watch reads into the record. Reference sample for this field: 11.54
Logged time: 15.00
